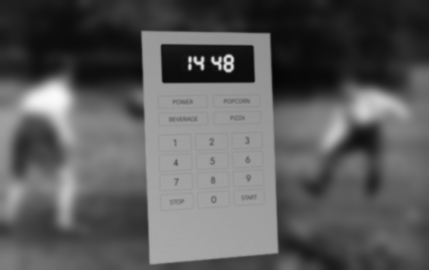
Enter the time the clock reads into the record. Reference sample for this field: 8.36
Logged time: 14.48
